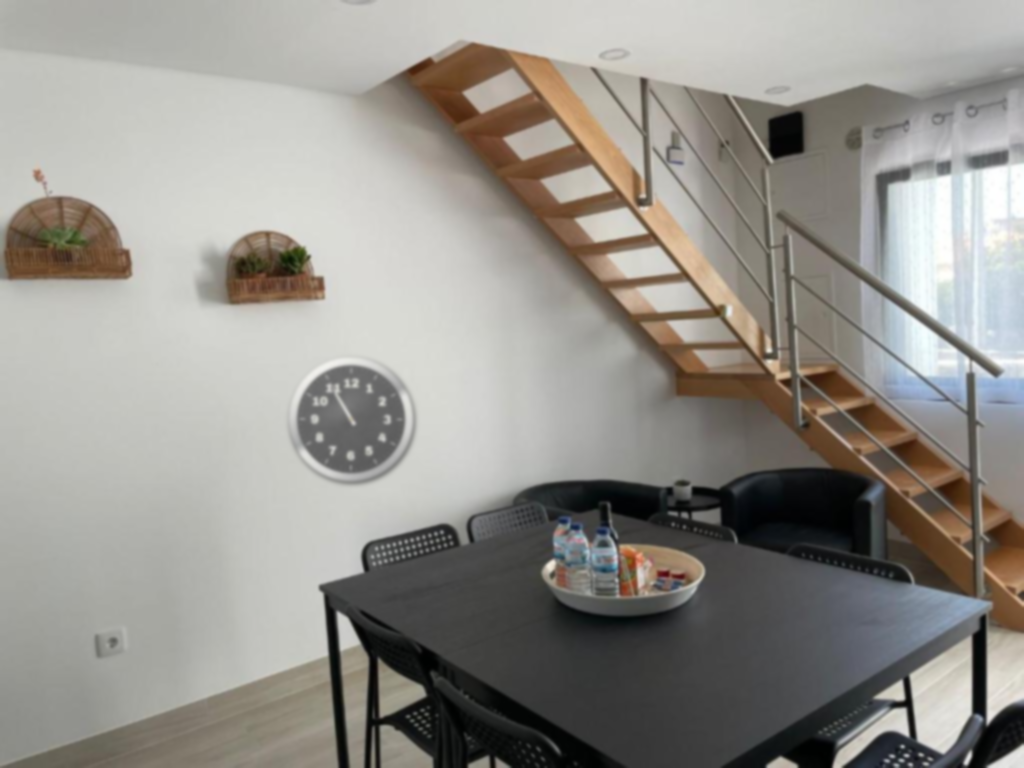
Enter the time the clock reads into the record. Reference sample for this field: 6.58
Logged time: 10.55
